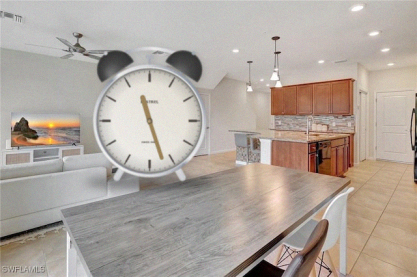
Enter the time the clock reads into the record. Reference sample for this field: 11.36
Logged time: 11.27
